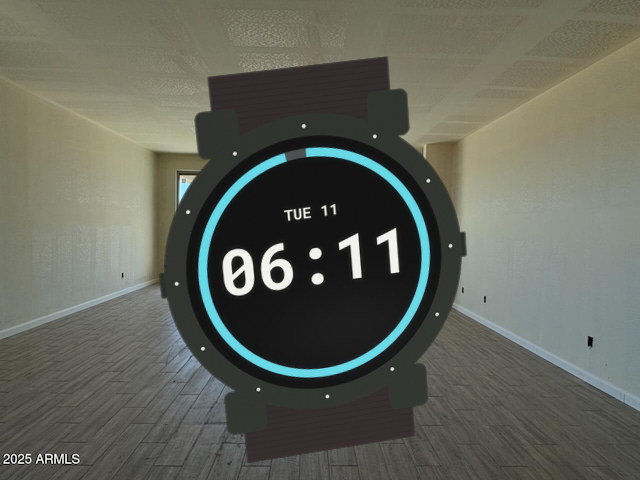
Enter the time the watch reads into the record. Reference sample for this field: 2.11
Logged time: 6.11
